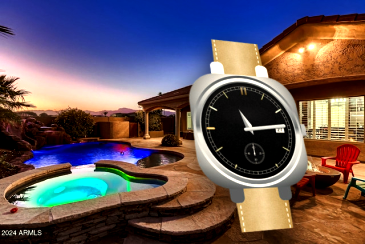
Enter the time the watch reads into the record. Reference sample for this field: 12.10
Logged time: 11.14
